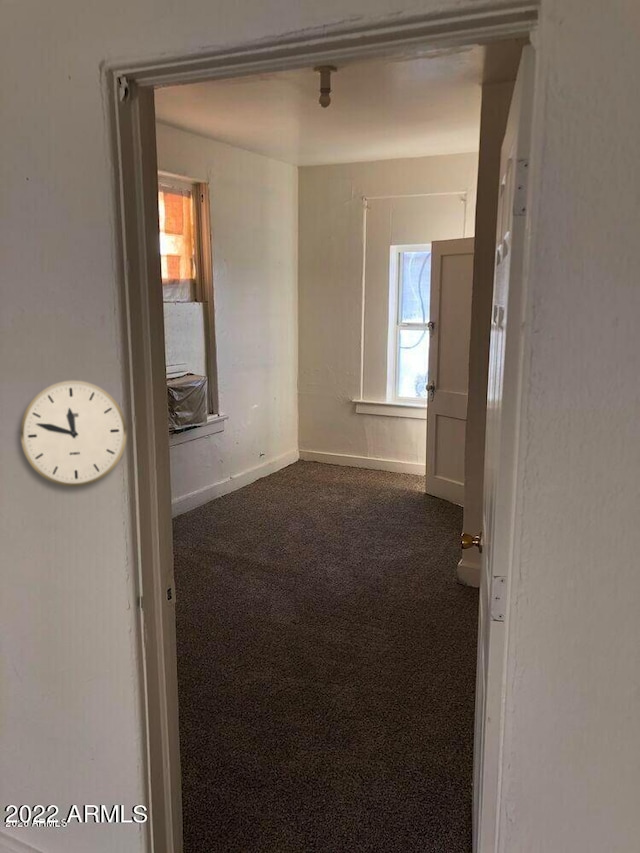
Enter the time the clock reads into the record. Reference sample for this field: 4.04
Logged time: 11.48
